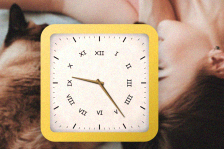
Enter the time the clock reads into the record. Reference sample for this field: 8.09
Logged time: 9.24
